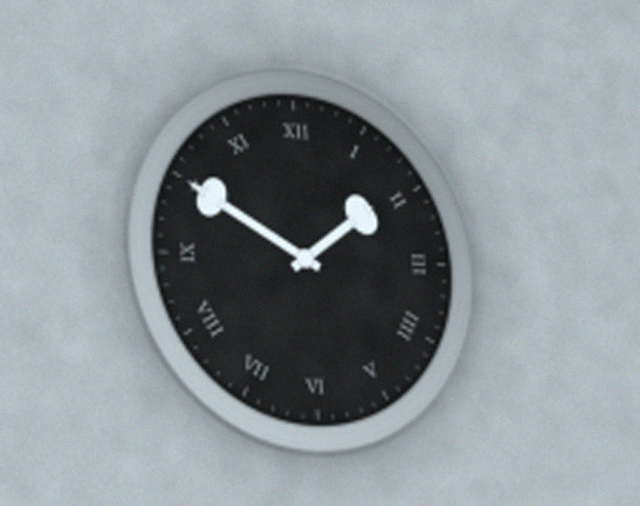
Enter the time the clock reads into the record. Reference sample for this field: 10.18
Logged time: 1.50
